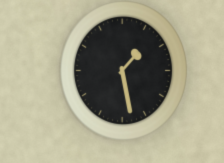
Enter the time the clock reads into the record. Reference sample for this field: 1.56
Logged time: 1.28
